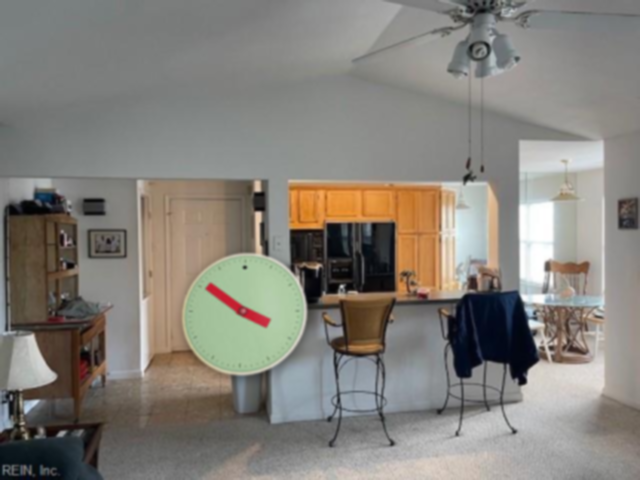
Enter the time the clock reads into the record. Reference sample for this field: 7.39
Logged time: 3.51
